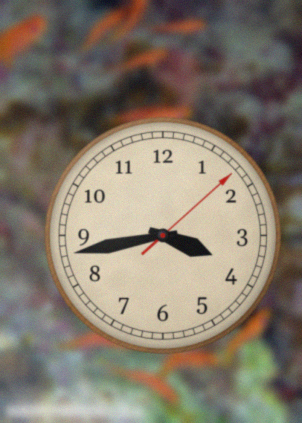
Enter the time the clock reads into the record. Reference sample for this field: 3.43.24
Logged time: 3.43.08
